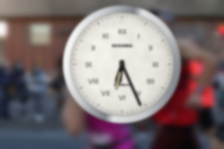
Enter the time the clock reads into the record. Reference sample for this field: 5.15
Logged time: 6.26
